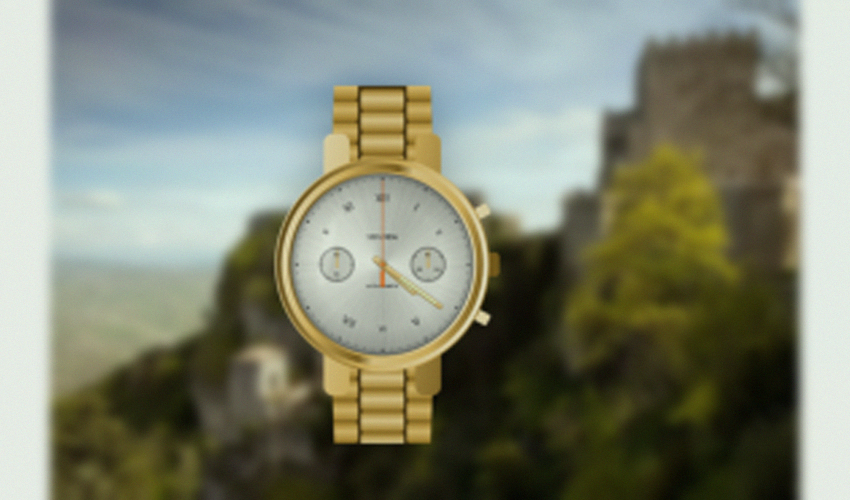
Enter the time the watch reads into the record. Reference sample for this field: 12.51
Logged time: 4.21
